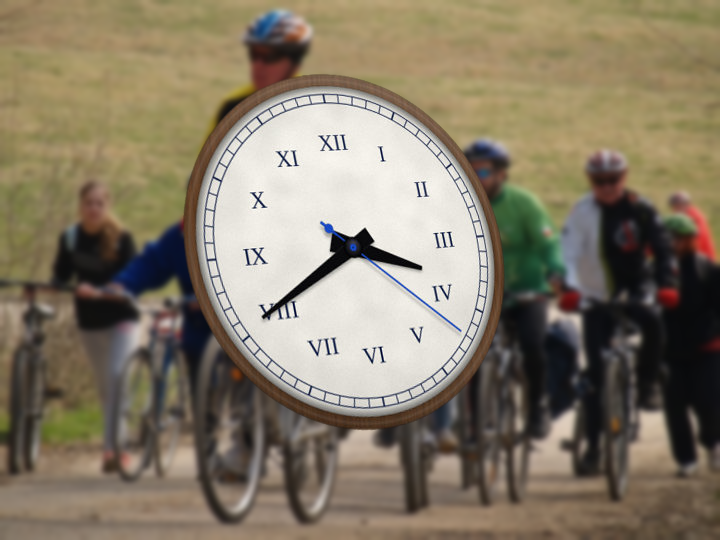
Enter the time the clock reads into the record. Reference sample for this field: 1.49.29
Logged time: 3.40.22
